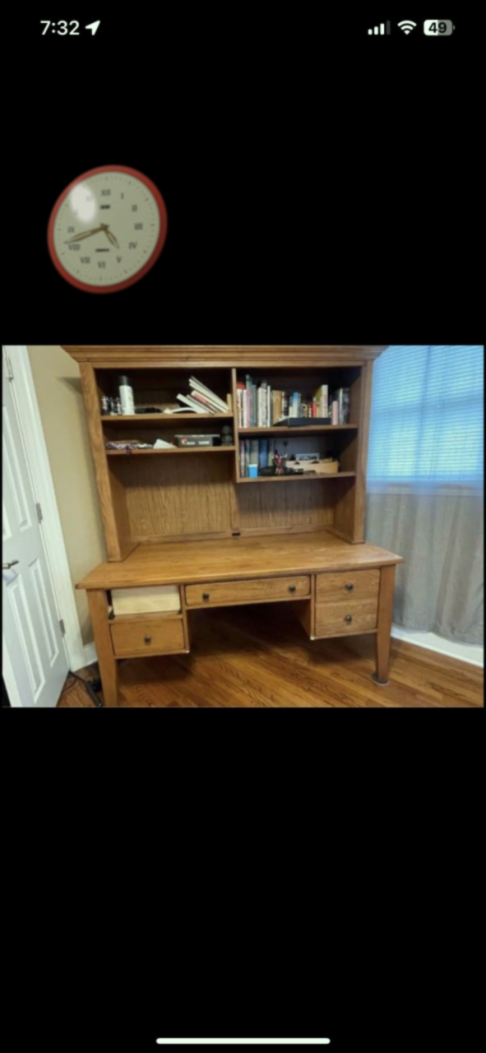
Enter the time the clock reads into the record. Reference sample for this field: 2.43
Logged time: 4.42
